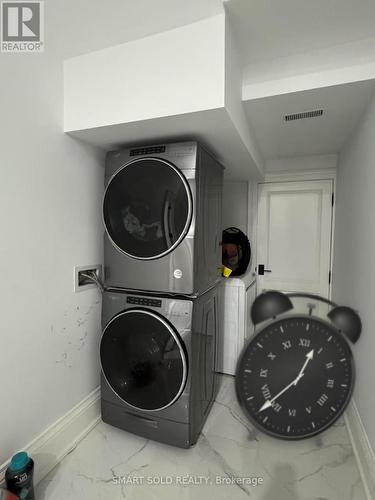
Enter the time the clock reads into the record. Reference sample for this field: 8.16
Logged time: 12.37
